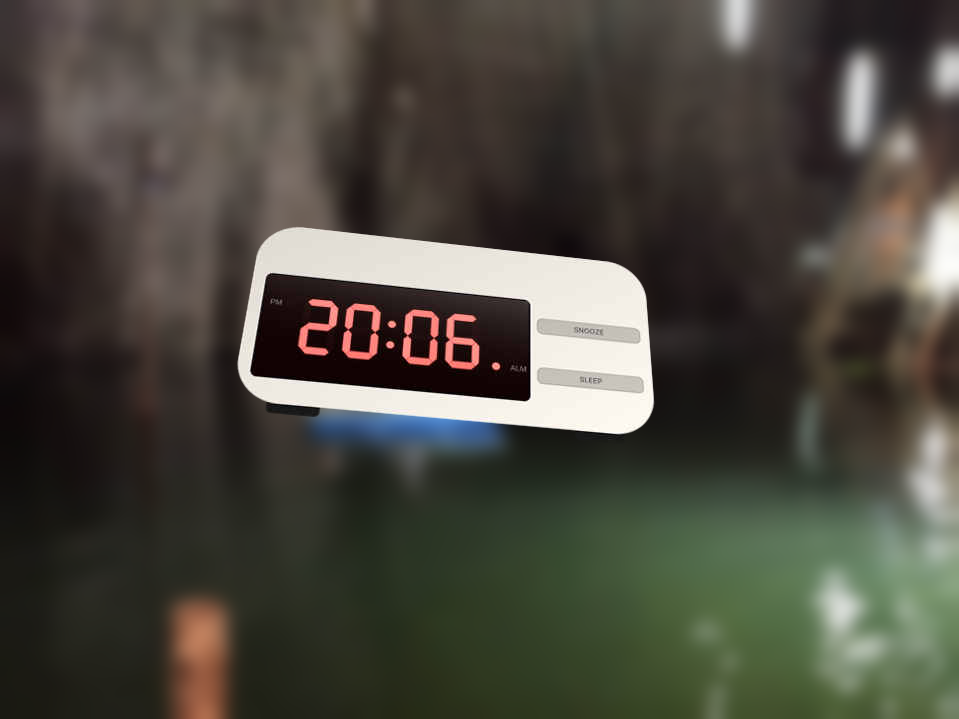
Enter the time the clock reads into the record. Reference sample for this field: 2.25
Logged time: 20.06
